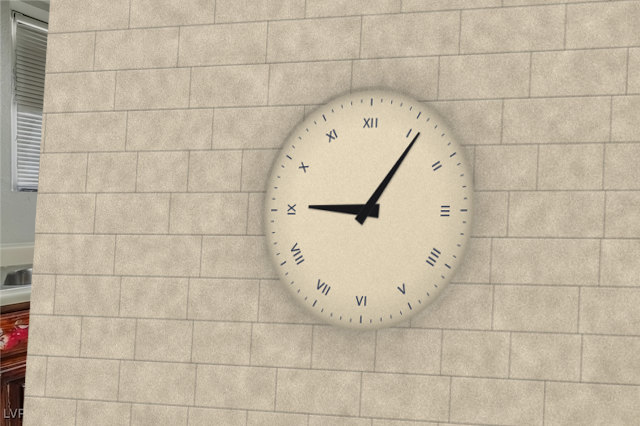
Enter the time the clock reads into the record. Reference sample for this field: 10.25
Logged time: 9.06
